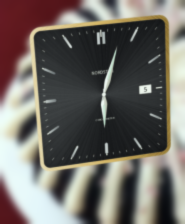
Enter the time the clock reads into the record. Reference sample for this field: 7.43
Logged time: 6.03
